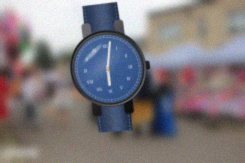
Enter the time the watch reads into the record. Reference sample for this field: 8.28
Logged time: 6.02
